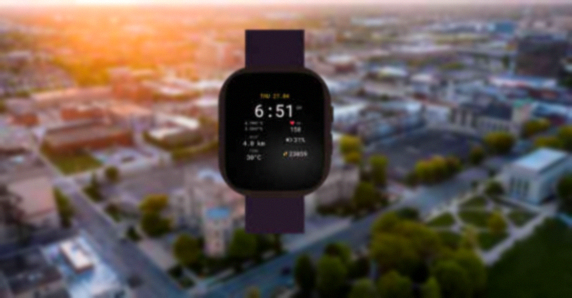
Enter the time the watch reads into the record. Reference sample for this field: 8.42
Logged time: 6.51
